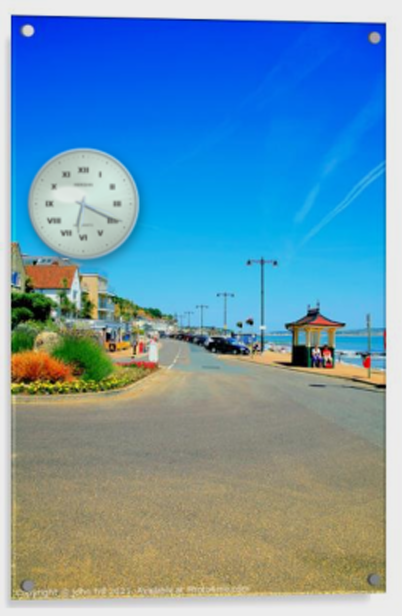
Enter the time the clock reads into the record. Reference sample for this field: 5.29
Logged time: 6.19
